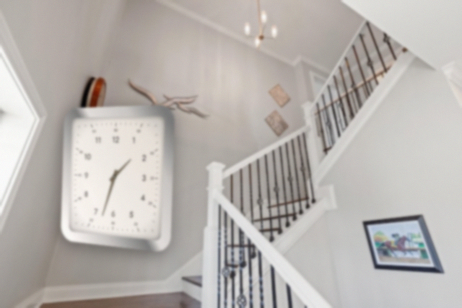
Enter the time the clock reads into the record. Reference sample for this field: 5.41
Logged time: 1.33
